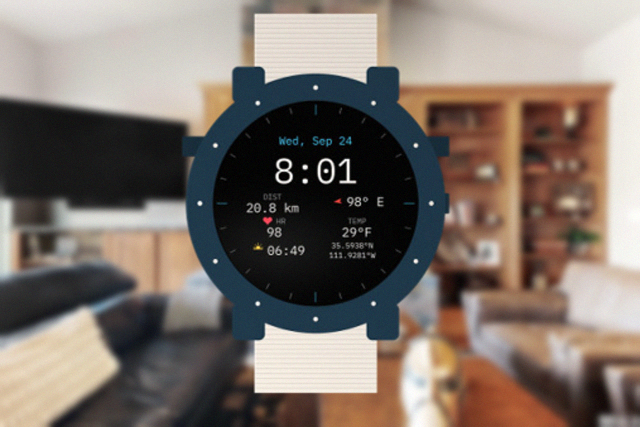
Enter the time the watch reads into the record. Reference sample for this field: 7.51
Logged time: 8.01
